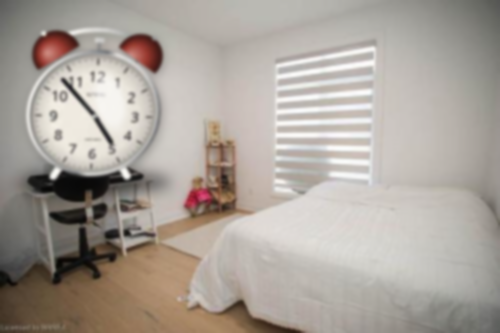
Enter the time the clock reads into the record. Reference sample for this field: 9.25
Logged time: 4.53
